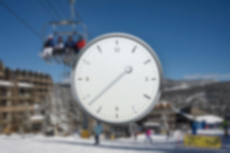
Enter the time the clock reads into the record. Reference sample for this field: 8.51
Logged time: 1.38
